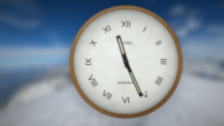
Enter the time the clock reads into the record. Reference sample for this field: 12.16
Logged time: 11.26
